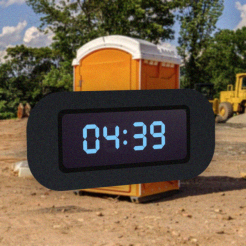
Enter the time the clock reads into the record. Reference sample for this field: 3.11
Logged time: 4.39
